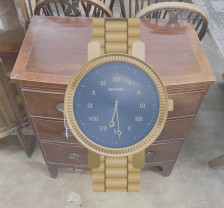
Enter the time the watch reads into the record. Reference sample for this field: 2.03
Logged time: 6.29
